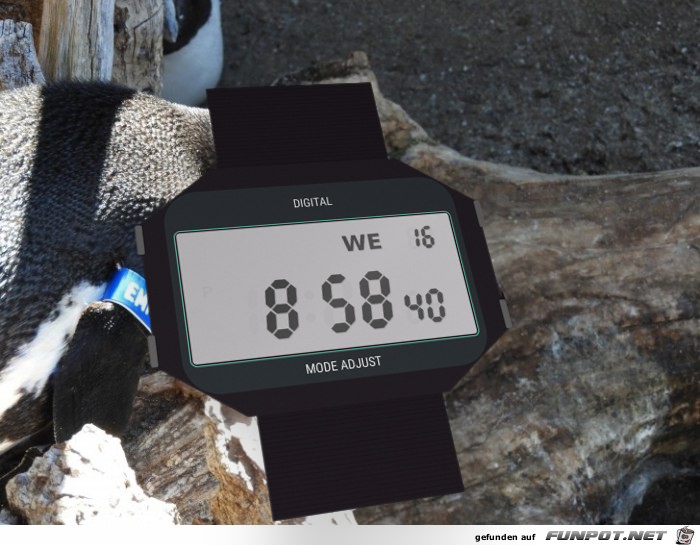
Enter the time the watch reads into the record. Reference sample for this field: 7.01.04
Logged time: 8.58.40
